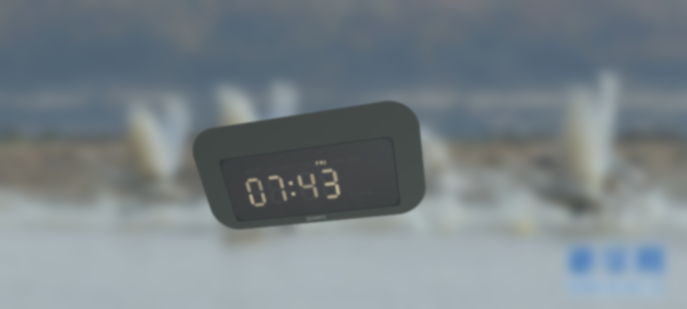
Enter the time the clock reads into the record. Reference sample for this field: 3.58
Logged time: 7.43
